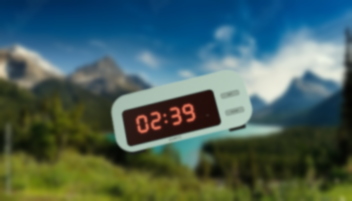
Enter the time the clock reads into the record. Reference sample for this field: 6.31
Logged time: 2.39
